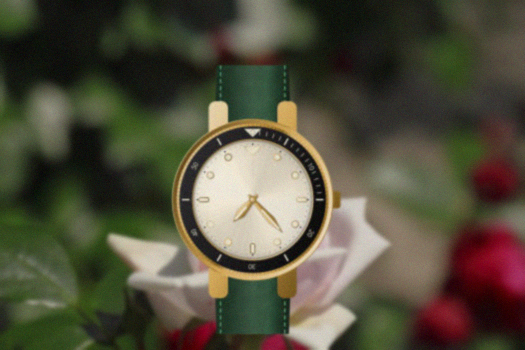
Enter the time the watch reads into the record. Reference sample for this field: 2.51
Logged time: 7.23
